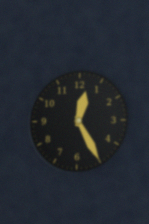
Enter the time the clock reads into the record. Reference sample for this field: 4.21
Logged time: 12.25
